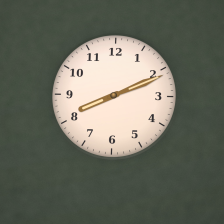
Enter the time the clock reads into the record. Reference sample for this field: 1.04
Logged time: 8.11
